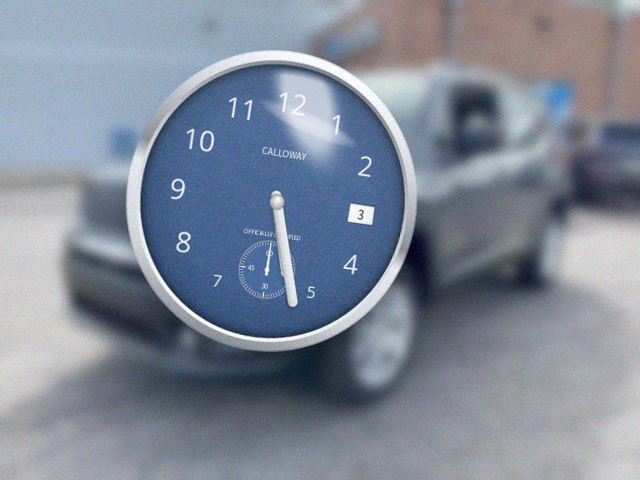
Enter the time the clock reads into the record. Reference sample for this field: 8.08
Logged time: 5.27
